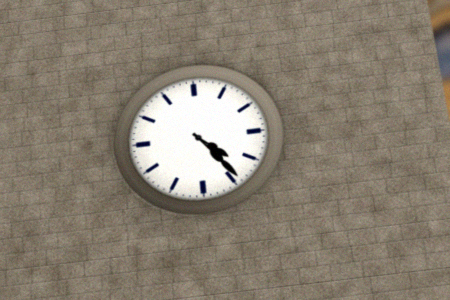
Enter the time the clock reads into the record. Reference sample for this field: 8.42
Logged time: 4.24
